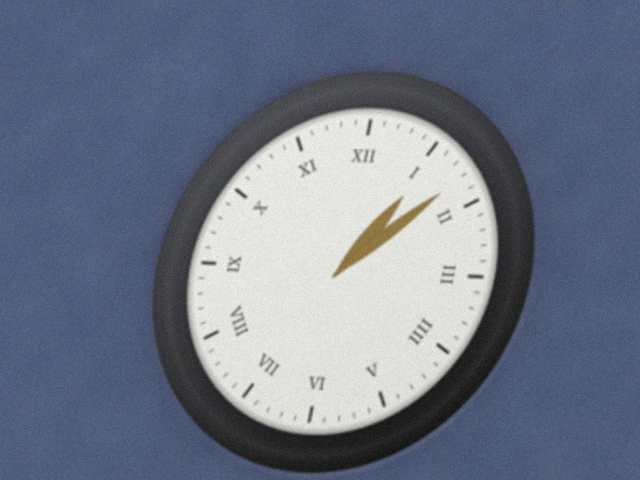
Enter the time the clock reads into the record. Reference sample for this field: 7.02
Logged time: 1.08
